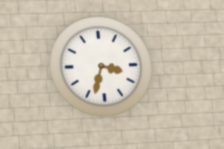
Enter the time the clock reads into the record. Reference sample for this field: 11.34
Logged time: 3.33
